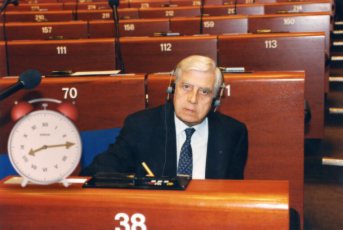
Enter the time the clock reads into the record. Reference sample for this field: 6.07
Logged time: 8.14
